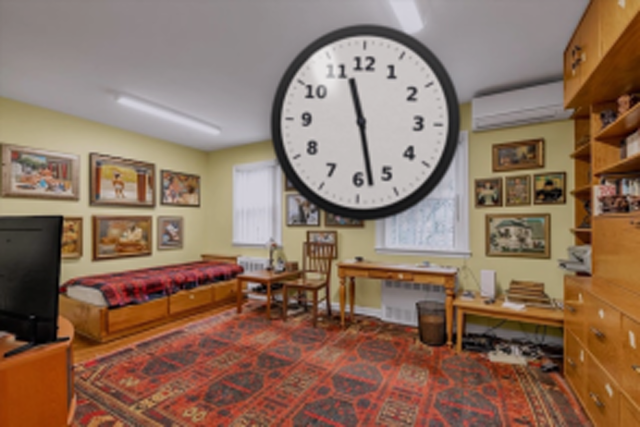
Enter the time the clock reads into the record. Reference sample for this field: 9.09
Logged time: 11.28
